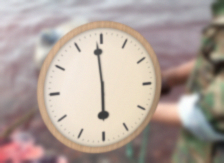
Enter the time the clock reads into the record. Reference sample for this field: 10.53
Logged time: 5.59
